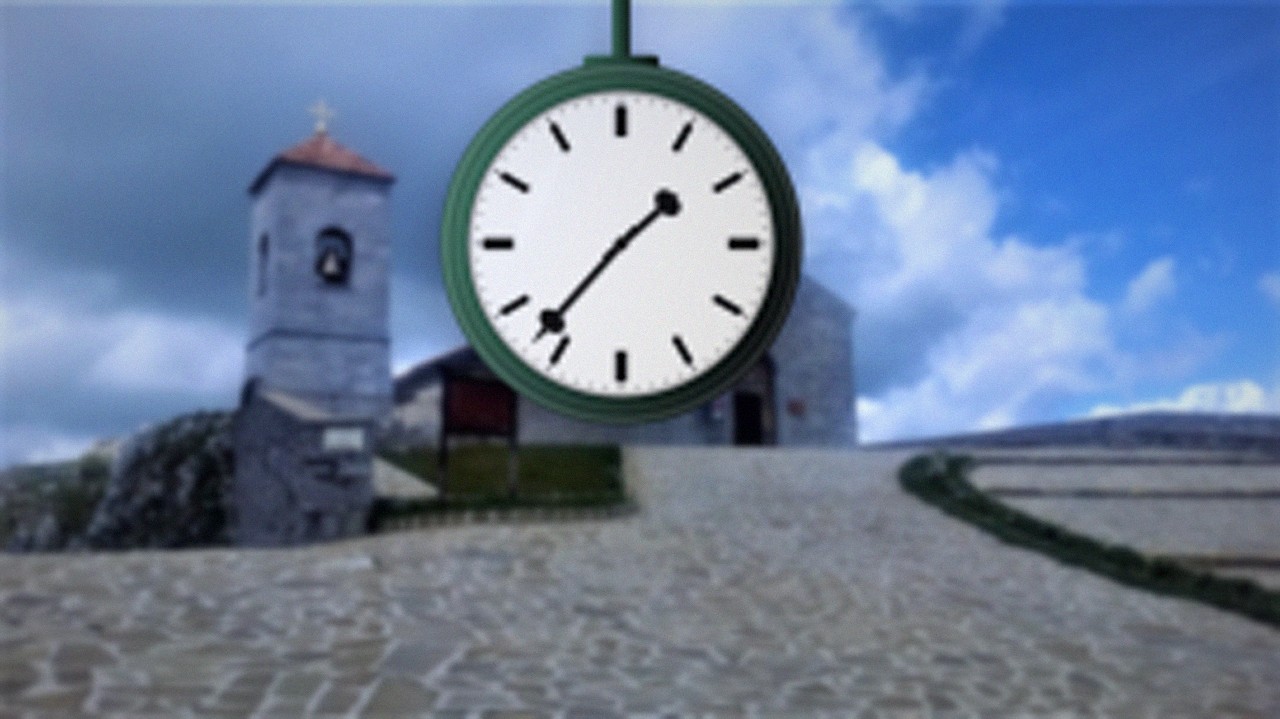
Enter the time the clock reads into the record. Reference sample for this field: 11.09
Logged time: 1.37
